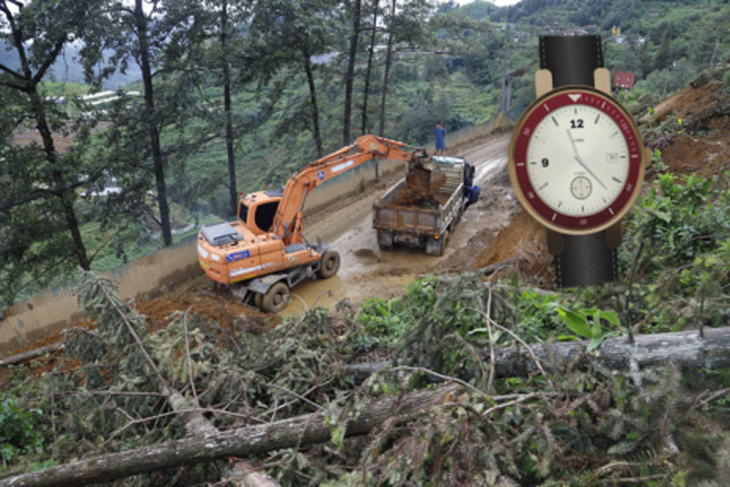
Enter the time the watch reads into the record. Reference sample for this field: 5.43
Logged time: 11.23
